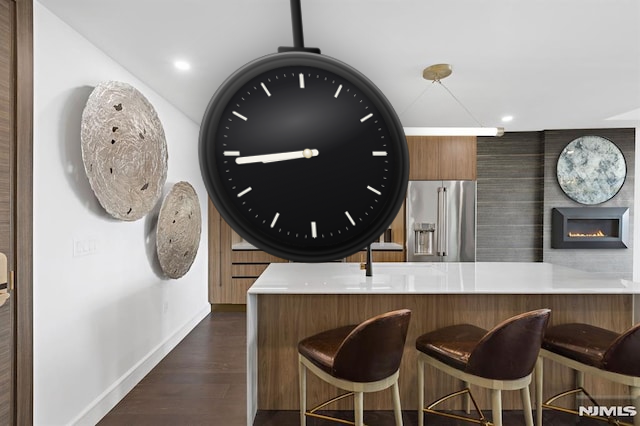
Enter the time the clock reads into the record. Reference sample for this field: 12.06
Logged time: 8.44
